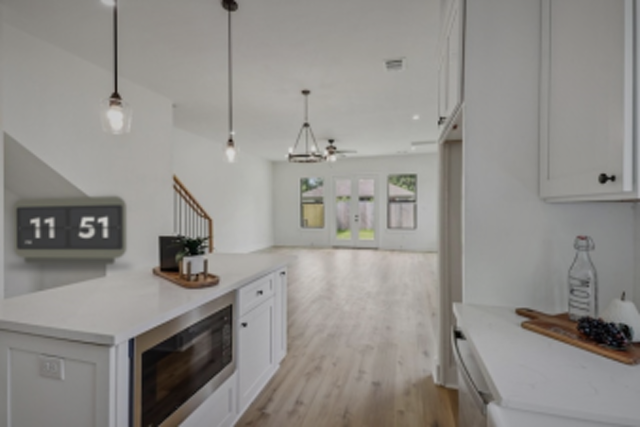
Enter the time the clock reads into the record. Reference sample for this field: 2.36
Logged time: 11.51
